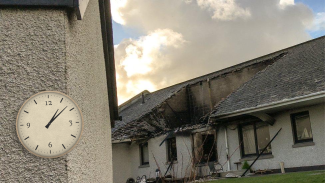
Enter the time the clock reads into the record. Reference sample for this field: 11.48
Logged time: 1.08
